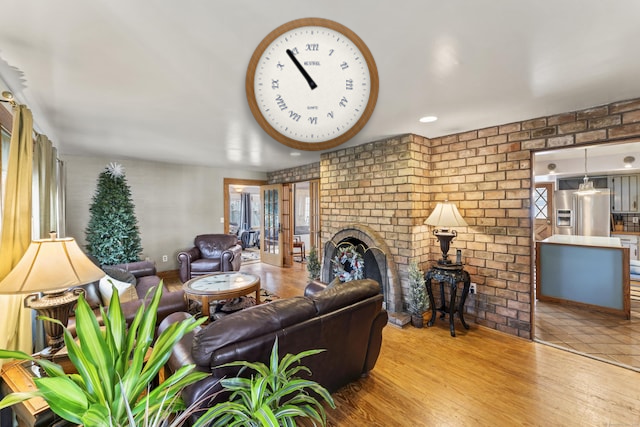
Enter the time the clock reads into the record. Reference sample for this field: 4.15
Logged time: 10.54
